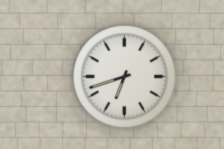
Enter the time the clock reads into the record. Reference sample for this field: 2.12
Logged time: 6.42
